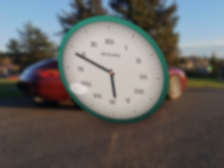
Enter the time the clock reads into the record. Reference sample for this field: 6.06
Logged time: 5.49
